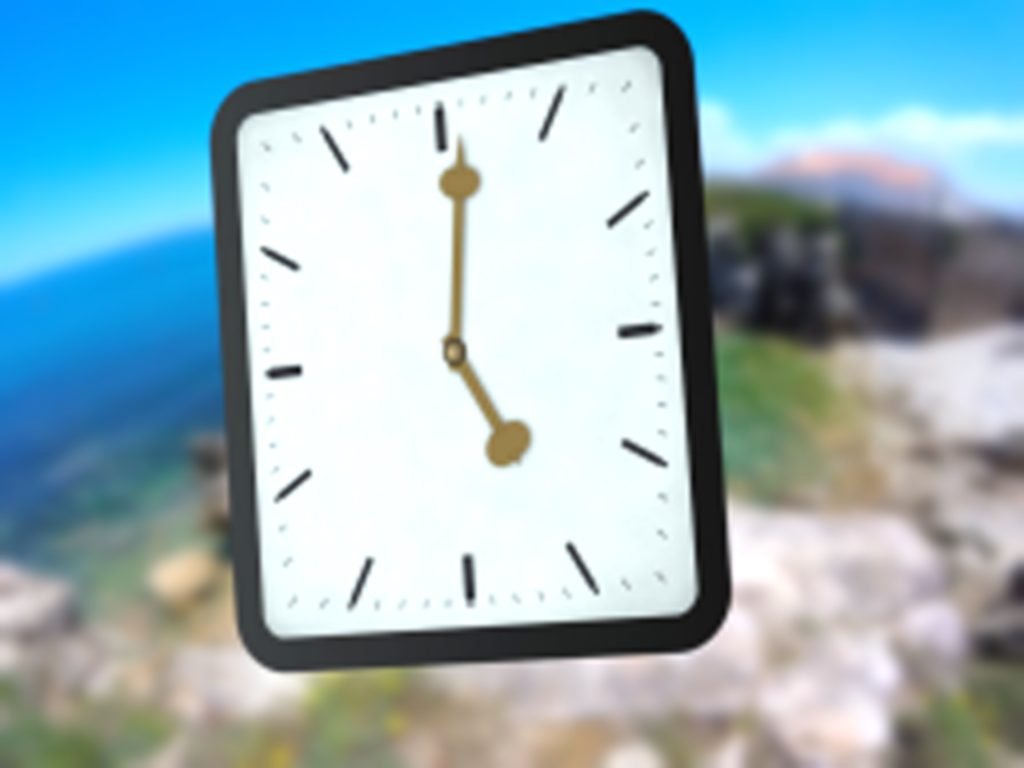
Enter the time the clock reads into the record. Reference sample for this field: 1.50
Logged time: 5.01
